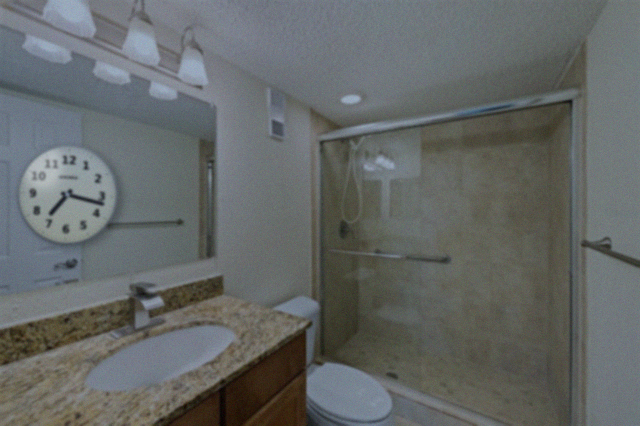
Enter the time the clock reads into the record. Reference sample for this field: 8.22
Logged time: 7.17
